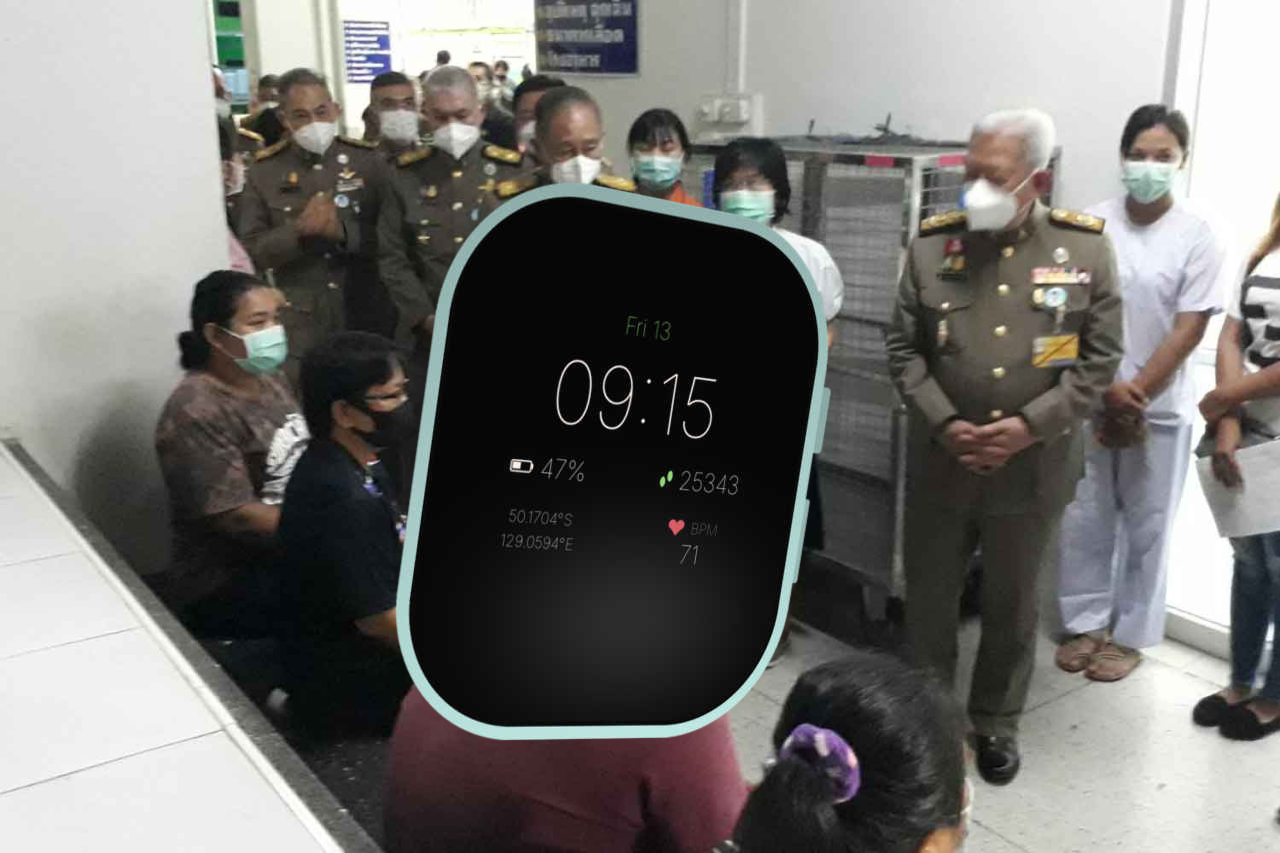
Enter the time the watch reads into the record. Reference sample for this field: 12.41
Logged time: 9.15
